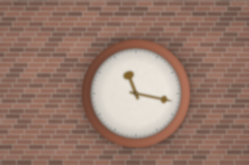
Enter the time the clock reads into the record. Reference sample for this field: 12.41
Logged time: 11.17
